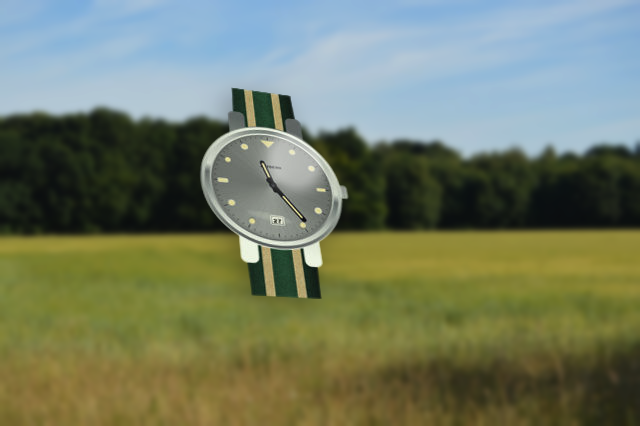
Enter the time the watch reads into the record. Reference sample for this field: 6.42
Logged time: 11.24
